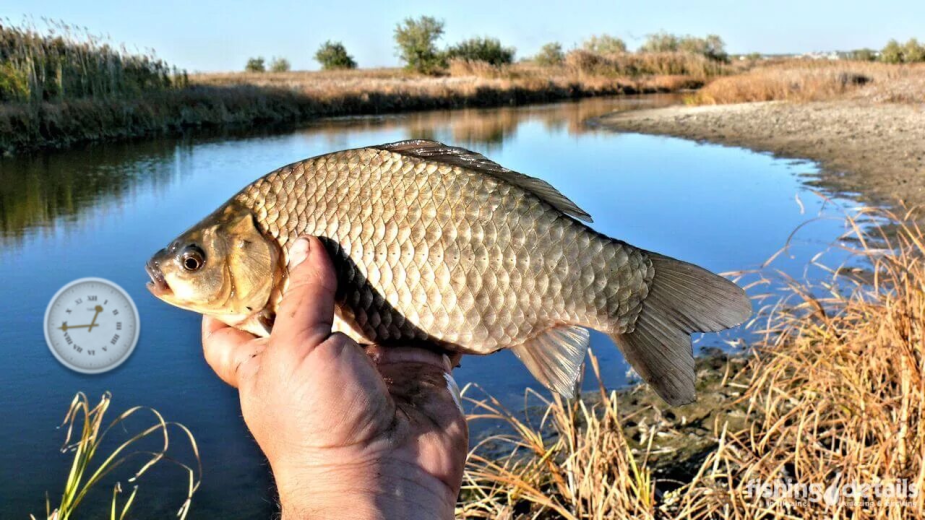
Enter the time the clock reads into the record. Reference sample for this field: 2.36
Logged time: 12.44
